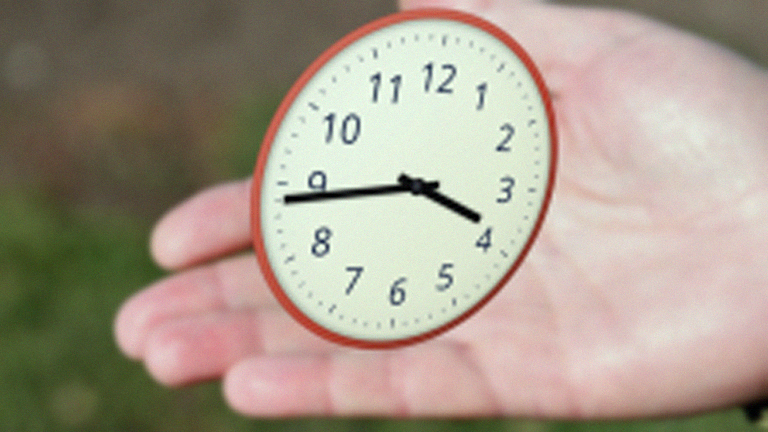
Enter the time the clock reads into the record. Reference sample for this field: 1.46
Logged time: 3.44
